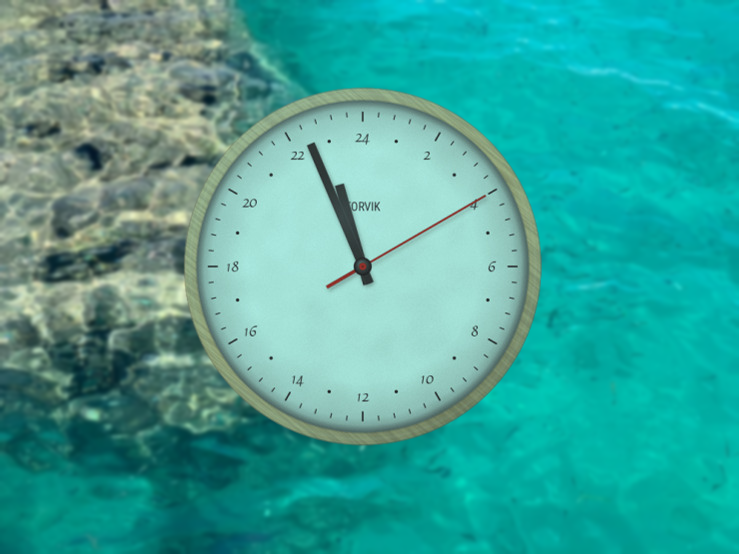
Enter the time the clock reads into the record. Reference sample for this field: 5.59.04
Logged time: 22.56.10
